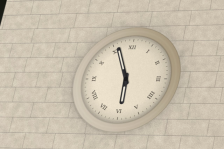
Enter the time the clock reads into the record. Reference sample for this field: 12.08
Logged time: 5.56
